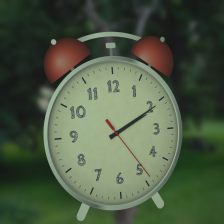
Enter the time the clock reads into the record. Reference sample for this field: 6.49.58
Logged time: 2.10.24
